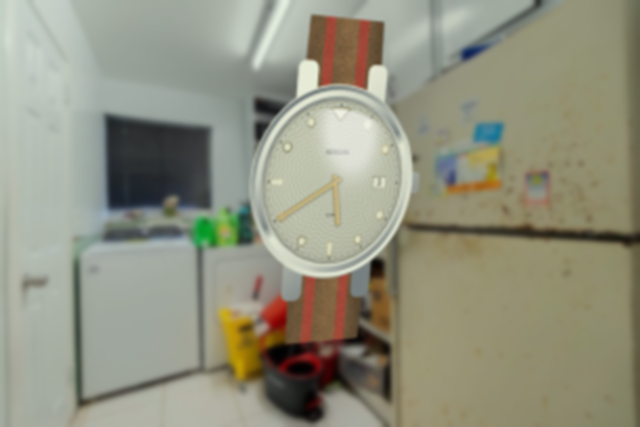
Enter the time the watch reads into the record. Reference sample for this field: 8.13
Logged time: 5.40
